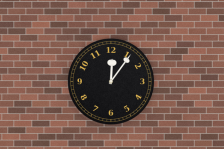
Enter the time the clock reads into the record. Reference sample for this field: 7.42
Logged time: 12.06
